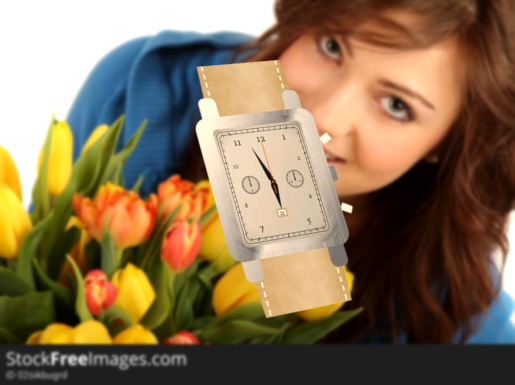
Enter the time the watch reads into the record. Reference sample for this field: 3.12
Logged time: 5.57
